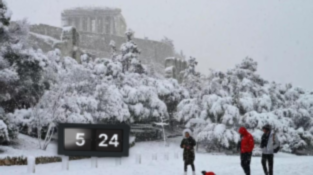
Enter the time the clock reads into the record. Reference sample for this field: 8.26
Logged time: 5.24
